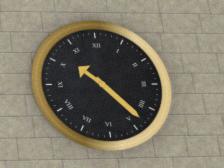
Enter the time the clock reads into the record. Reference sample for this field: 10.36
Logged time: 10.23
